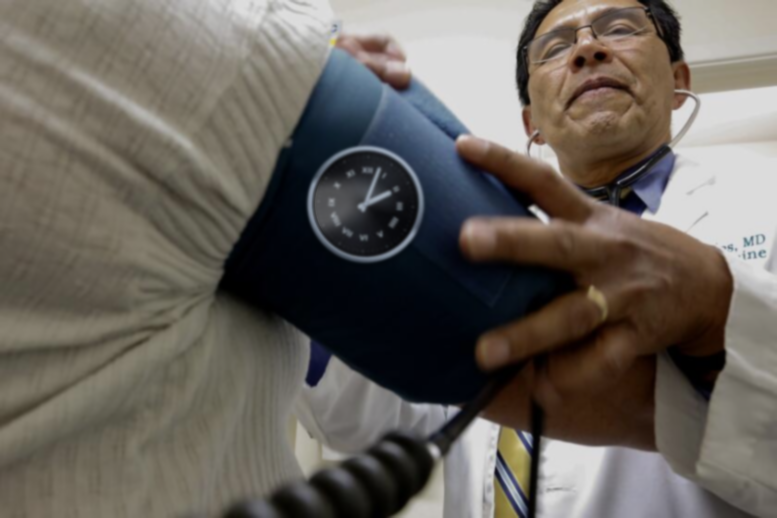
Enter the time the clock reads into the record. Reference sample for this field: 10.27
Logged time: 2.03
